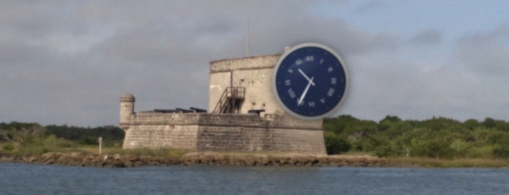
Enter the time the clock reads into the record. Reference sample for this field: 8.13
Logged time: 10.35
